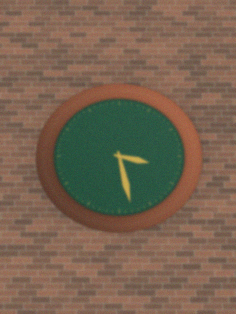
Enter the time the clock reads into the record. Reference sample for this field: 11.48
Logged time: 3.28
